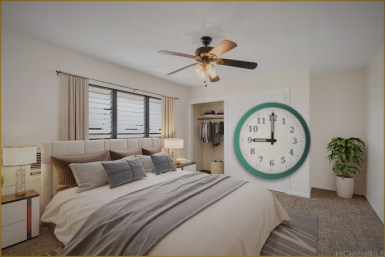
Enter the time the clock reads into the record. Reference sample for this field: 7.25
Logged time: 9.00
